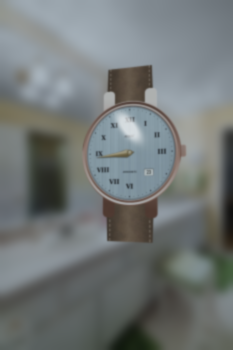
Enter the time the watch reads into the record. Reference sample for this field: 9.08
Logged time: 8.44
